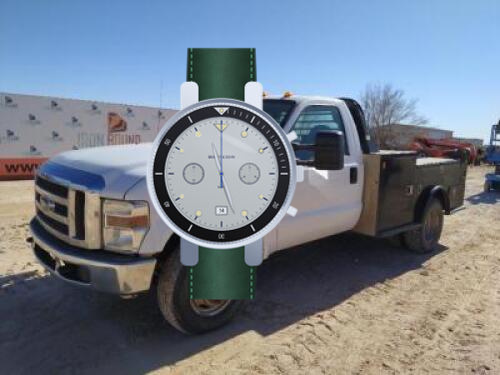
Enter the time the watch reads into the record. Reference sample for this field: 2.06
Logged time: 11.27
